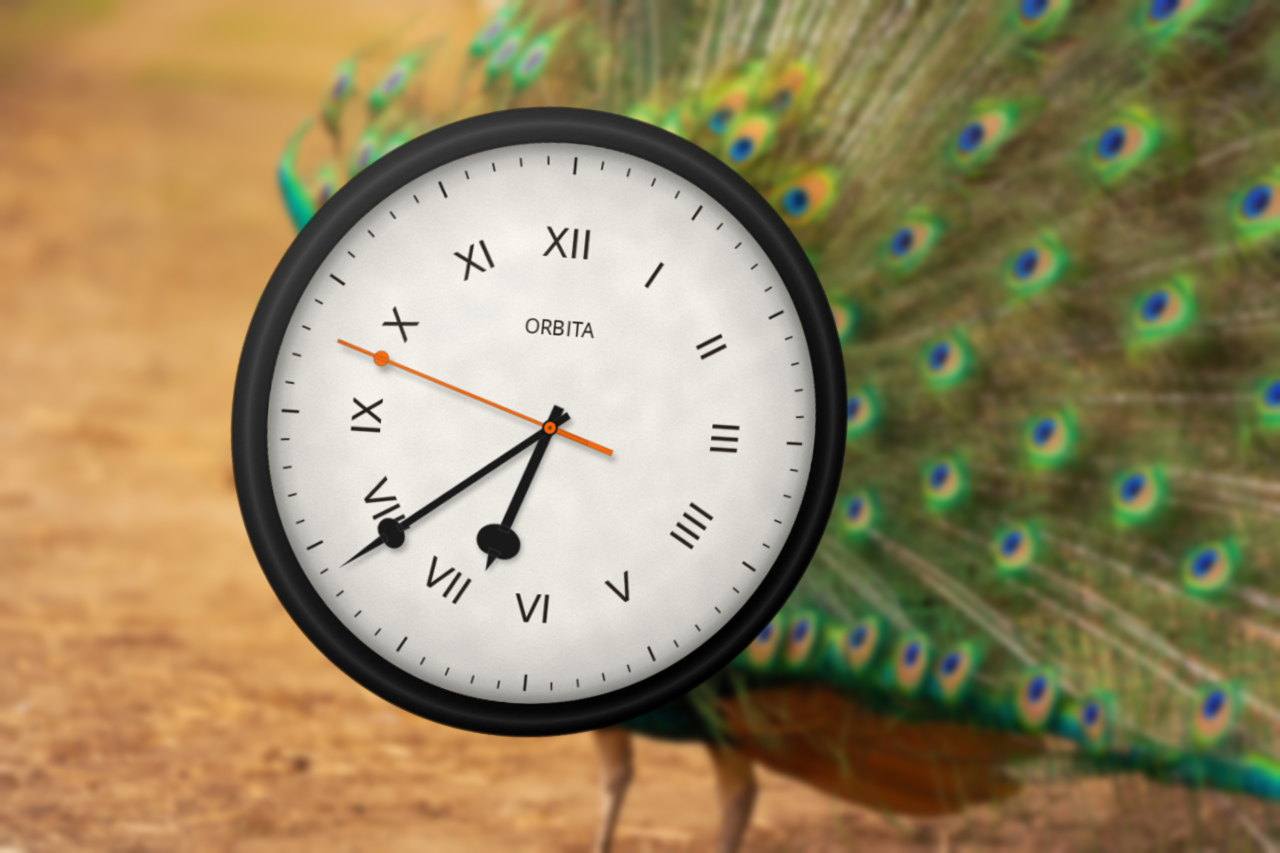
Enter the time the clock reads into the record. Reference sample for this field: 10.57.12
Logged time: 6.38.48
